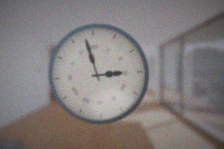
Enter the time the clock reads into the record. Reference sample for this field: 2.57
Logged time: 2.58
